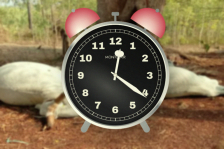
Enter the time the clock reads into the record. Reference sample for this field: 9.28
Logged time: 12.21
